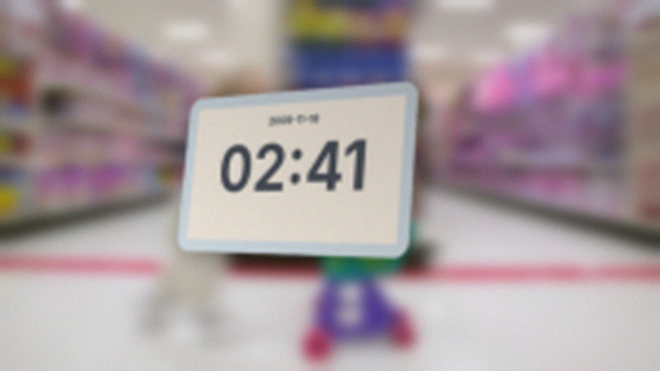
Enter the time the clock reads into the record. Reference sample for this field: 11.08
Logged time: 2.41
